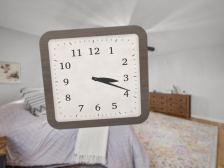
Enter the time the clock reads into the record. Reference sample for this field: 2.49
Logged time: 3.19
